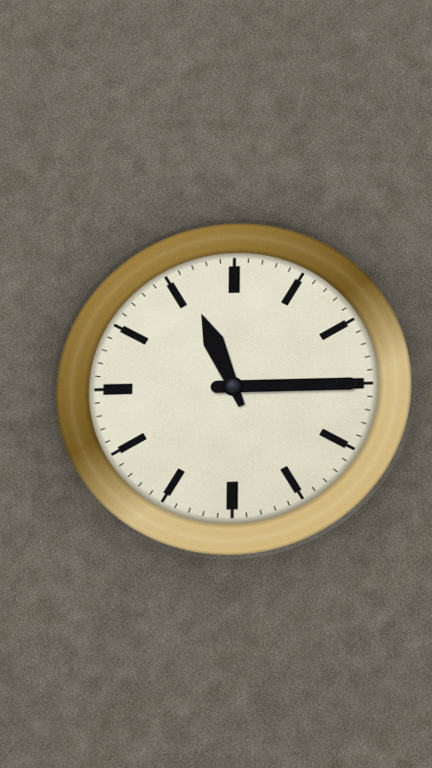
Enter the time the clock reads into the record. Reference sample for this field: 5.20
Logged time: 11.15
